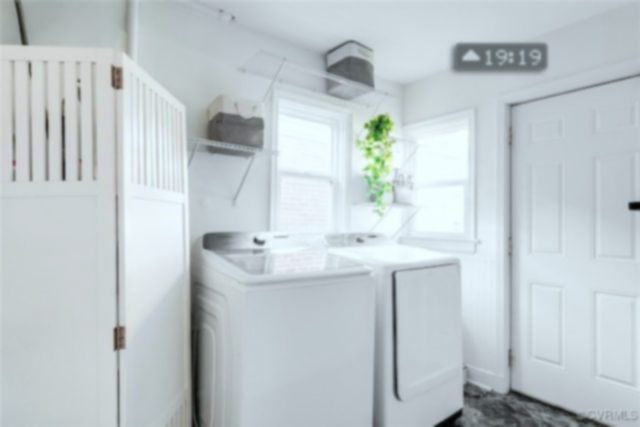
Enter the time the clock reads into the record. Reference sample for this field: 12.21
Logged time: 19.19
